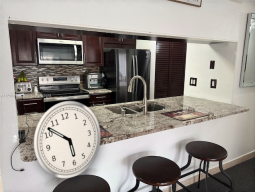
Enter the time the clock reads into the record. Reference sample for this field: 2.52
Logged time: 5.52
